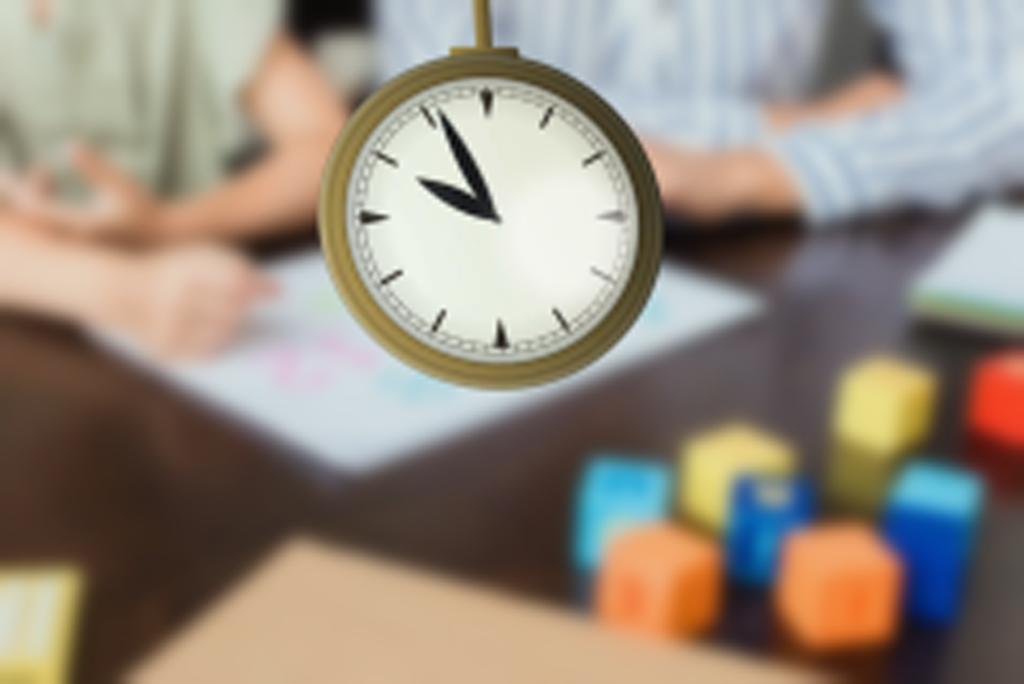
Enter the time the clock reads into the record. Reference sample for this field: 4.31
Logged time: 9.56
